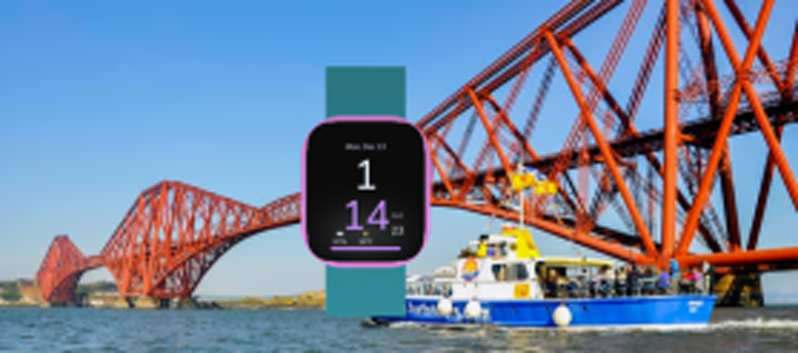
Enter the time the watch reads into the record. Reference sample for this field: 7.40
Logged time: 1.14
